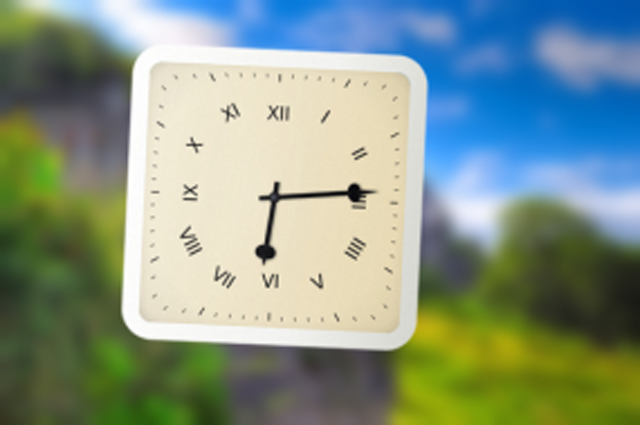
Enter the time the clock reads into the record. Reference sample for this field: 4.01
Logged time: 6.14
